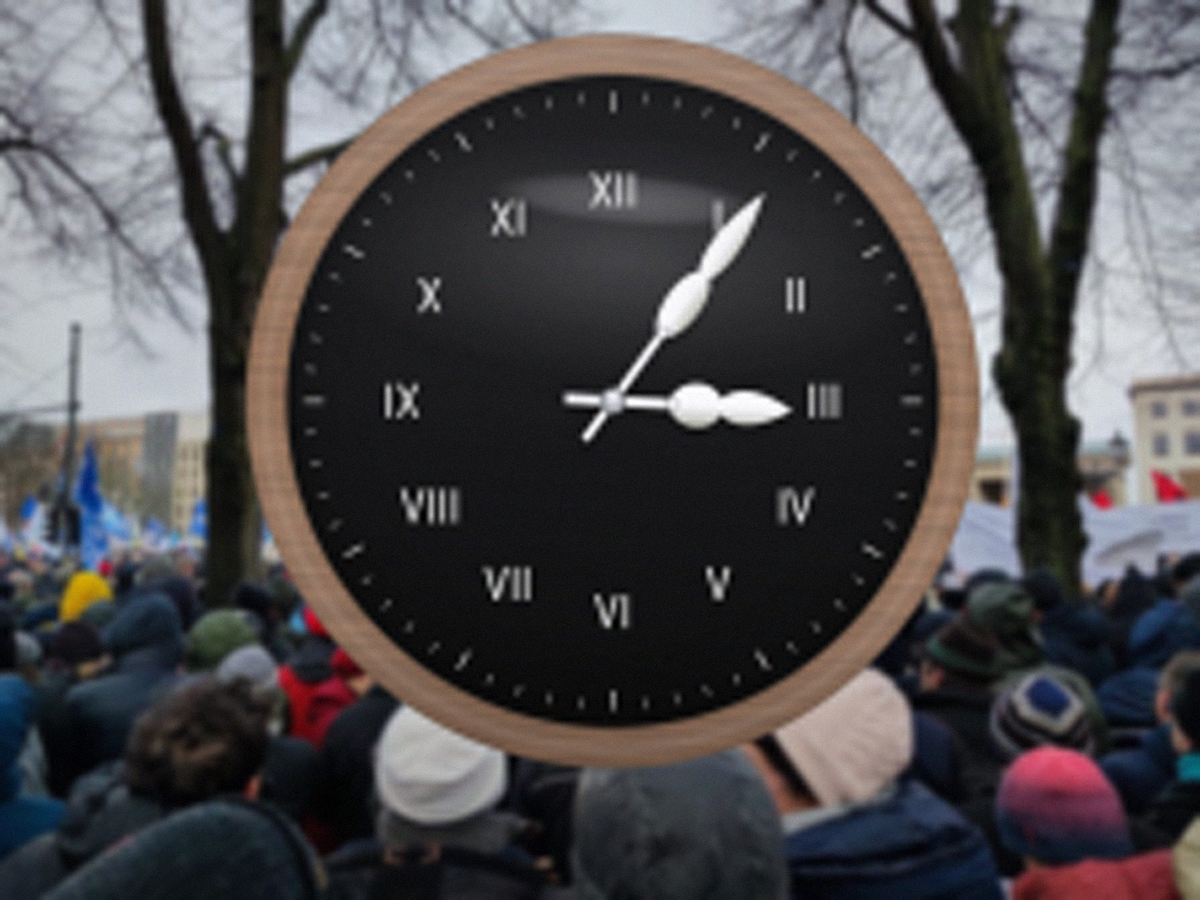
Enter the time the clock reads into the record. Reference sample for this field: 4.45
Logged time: 3.06
